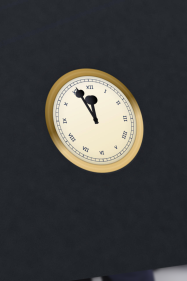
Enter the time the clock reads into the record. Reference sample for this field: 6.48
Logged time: 11.56
